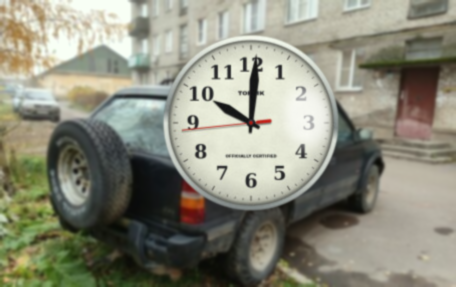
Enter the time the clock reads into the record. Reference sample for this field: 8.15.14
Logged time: 10.00.44
